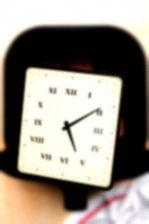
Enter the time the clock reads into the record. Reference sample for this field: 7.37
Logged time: 5.09
